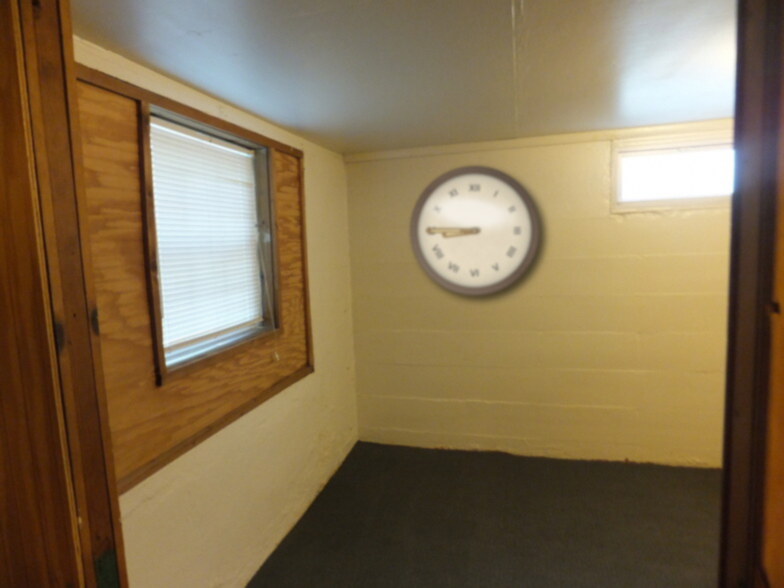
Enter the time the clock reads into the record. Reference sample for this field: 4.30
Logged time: 8.45
